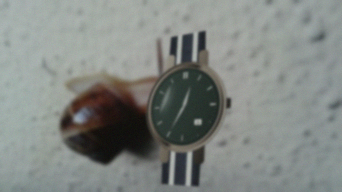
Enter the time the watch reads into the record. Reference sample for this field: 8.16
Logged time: 12.35
